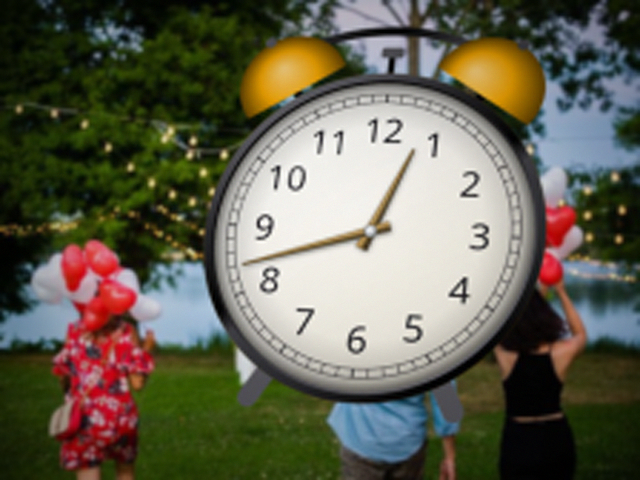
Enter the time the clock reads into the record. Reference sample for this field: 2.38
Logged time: 12.42
